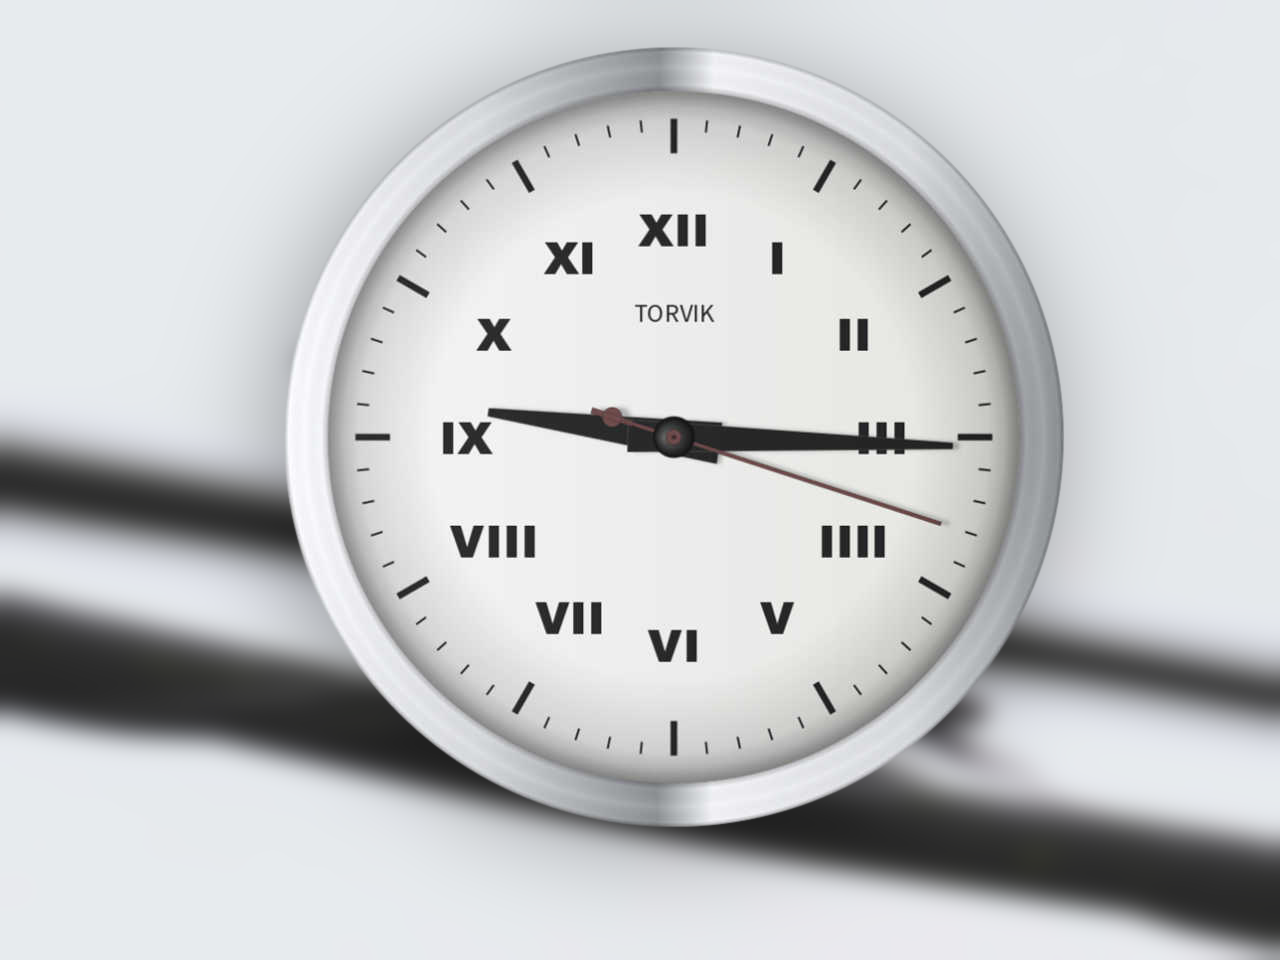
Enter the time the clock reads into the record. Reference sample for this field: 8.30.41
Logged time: 9.15.18
